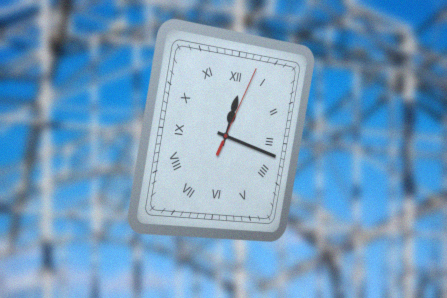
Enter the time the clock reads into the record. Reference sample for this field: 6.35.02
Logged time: 12.17.03
